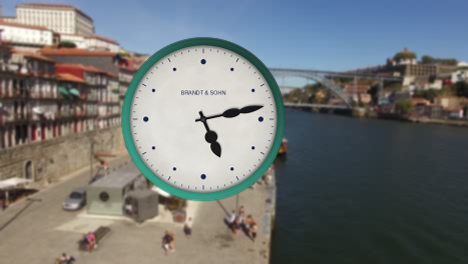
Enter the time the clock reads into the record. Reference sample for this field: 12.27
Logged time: 5.13
